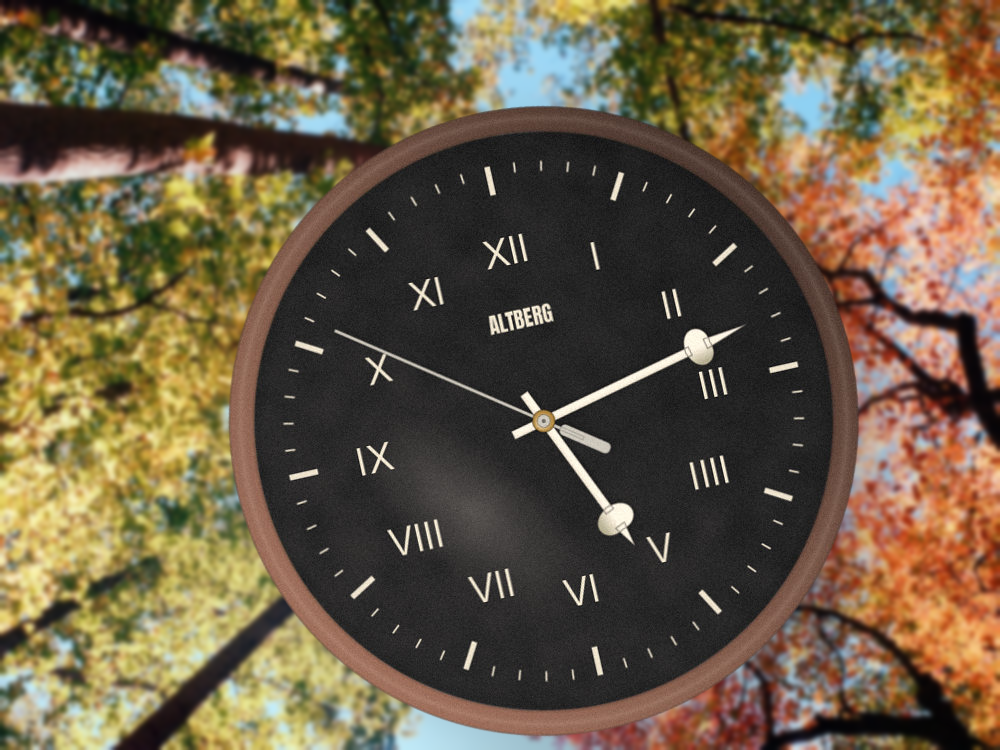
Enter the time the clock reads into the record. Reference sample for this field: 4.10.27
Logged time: 5.12.51
